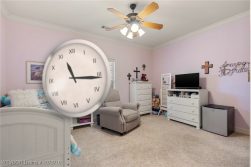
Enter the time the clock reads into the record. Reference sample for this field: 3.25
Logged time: 11.16
